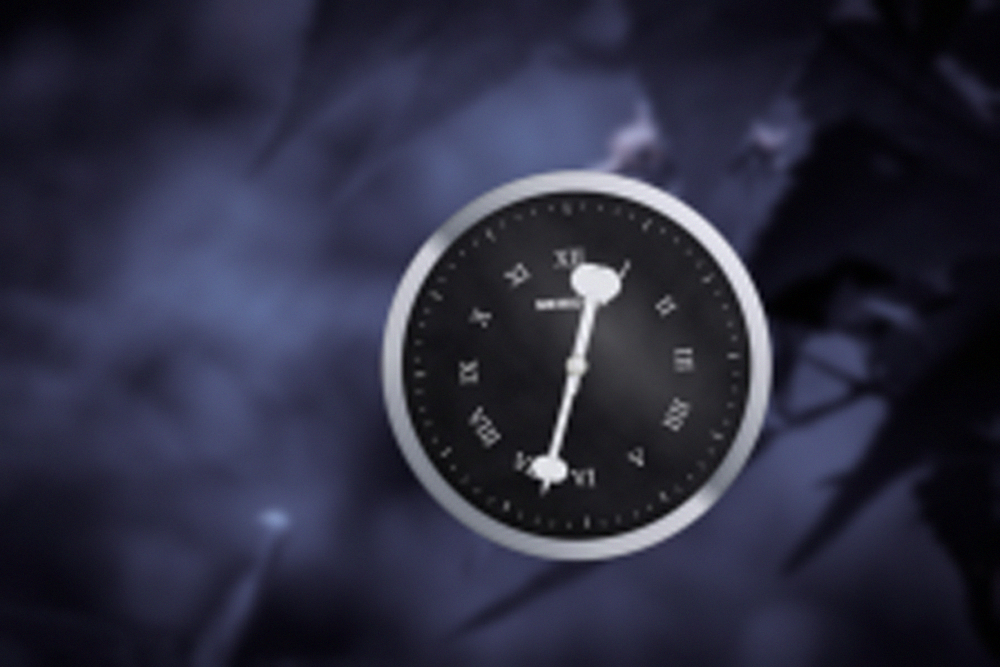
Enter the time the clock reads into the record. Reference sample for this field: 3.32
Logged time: 12.33
